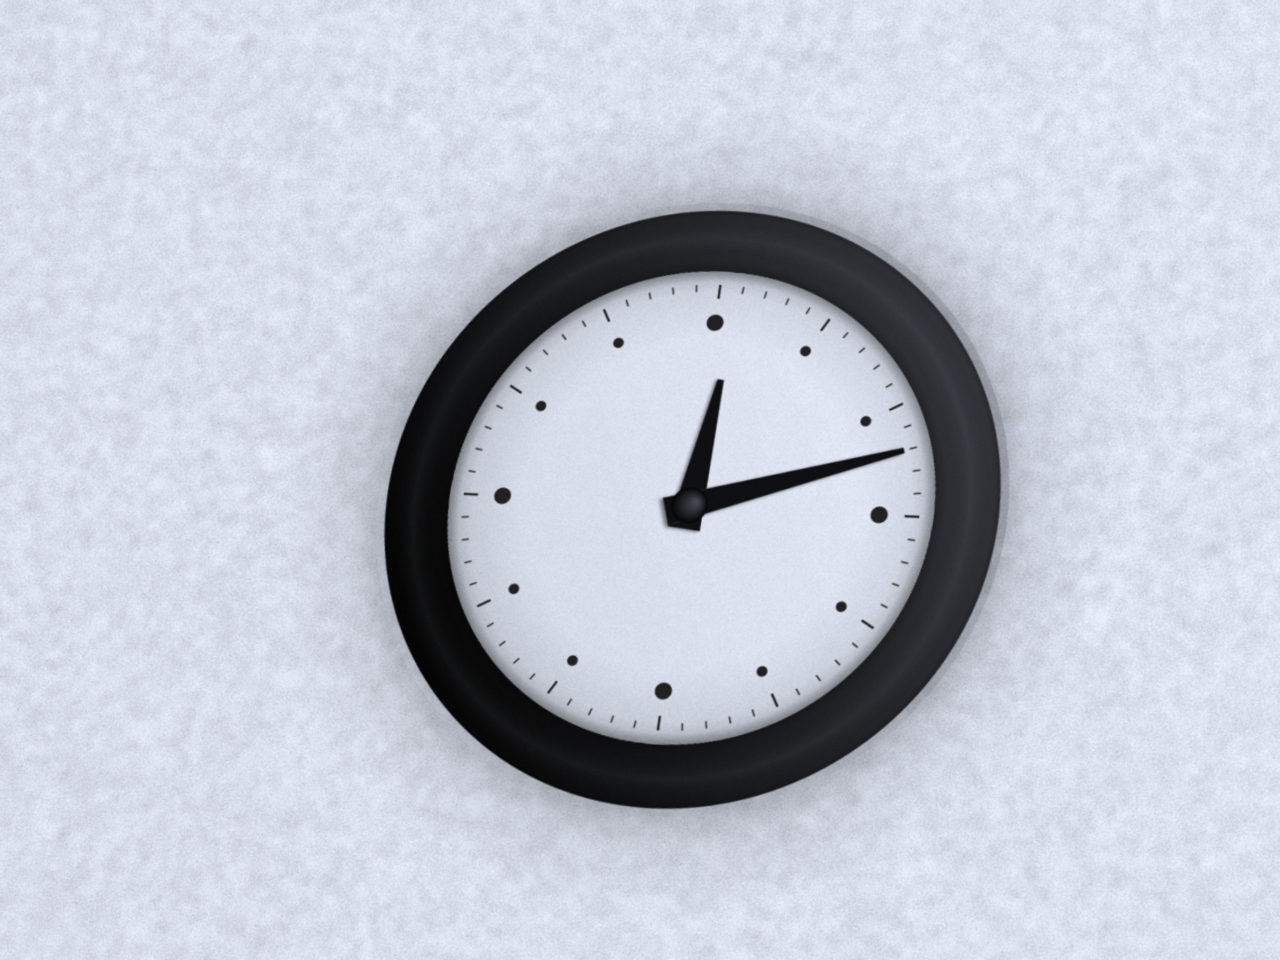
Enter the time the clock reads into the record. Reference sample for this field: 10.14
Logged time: 12.12
